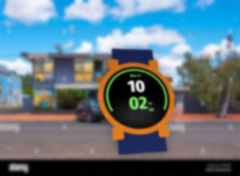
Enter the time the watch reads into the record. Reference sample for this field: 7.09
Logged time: 10.02
